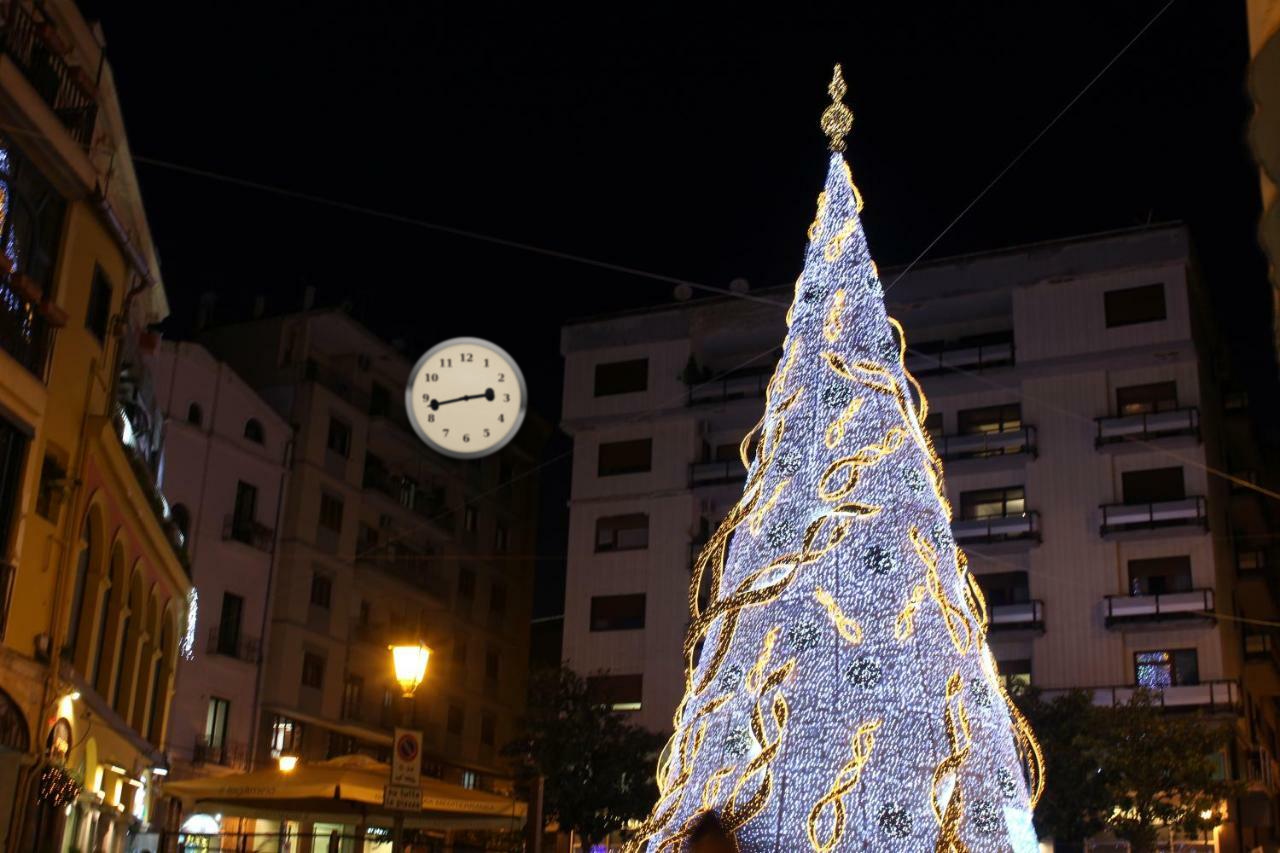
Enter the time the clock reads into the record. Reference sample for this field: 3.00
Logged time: 2.43
